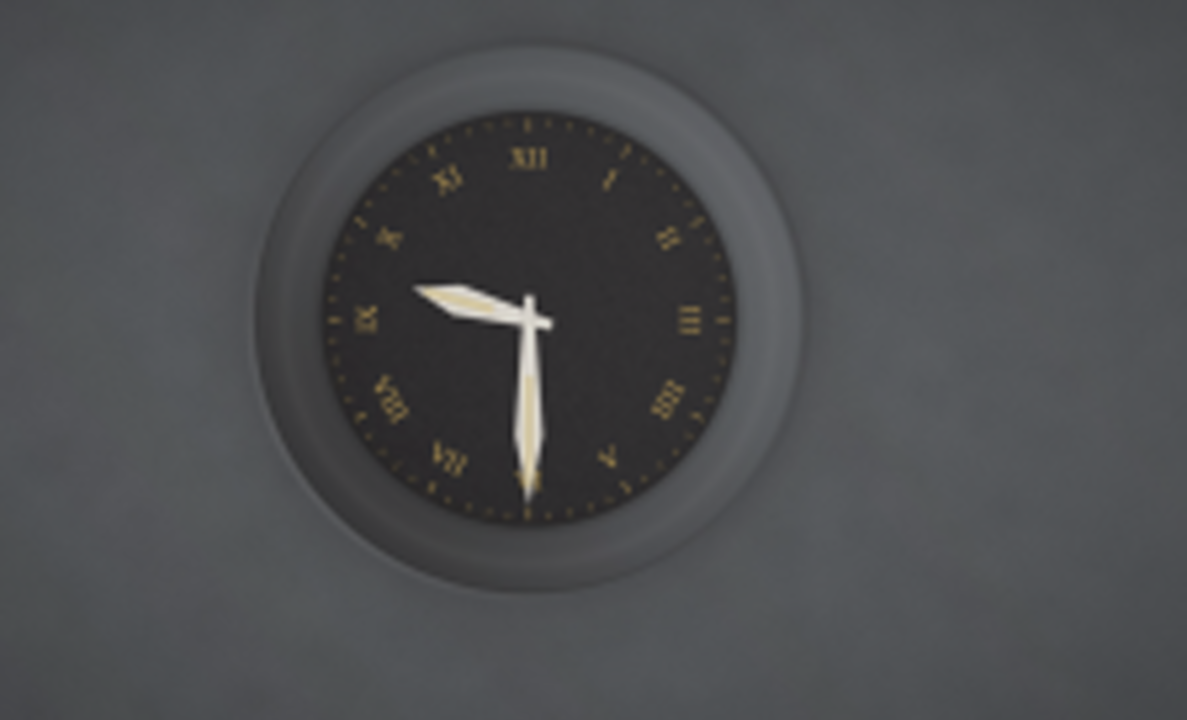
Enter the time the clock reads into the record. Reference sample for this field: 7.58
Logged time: 9.30
